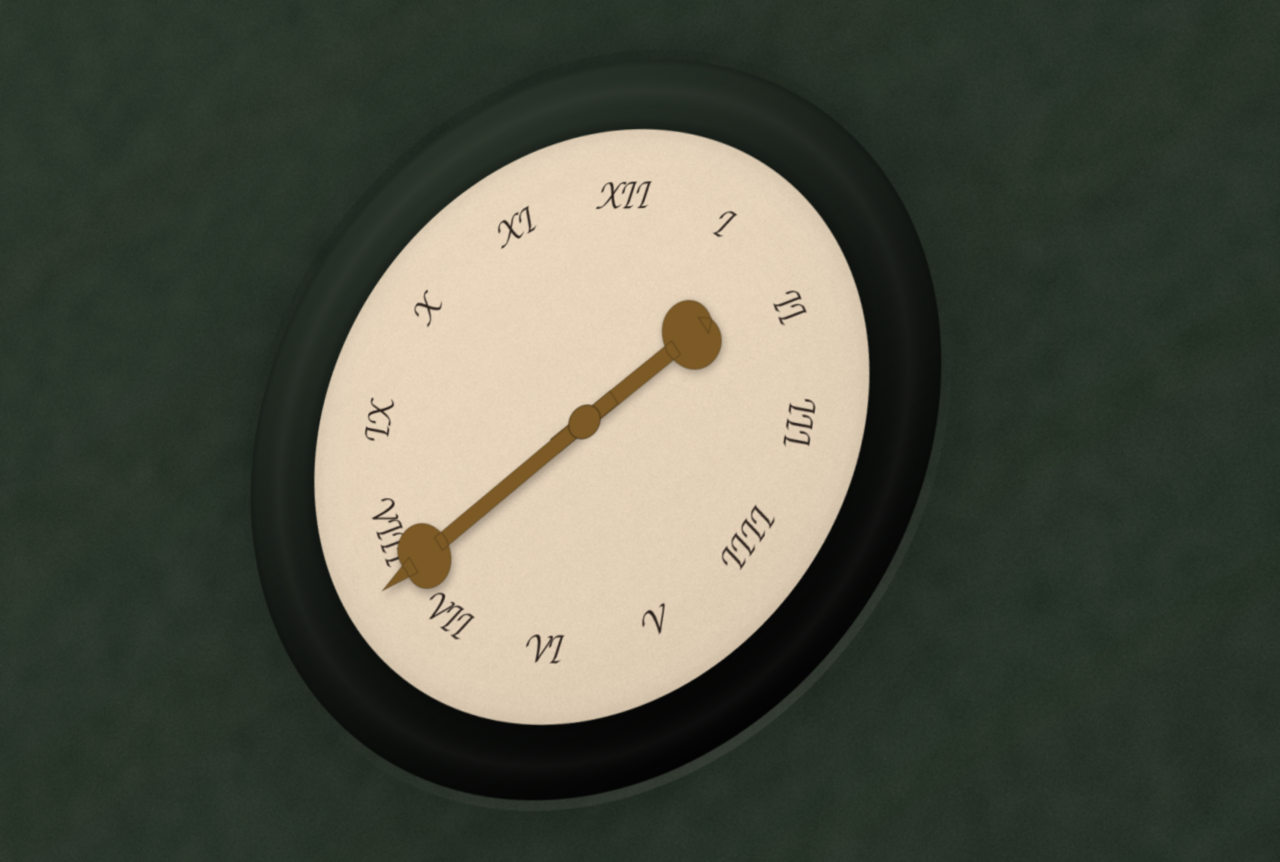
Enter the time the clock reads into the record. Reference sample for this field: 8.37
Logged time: 1.38
